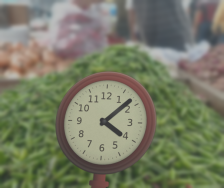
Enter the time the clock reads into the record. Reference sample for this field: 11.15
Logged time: 4.08
